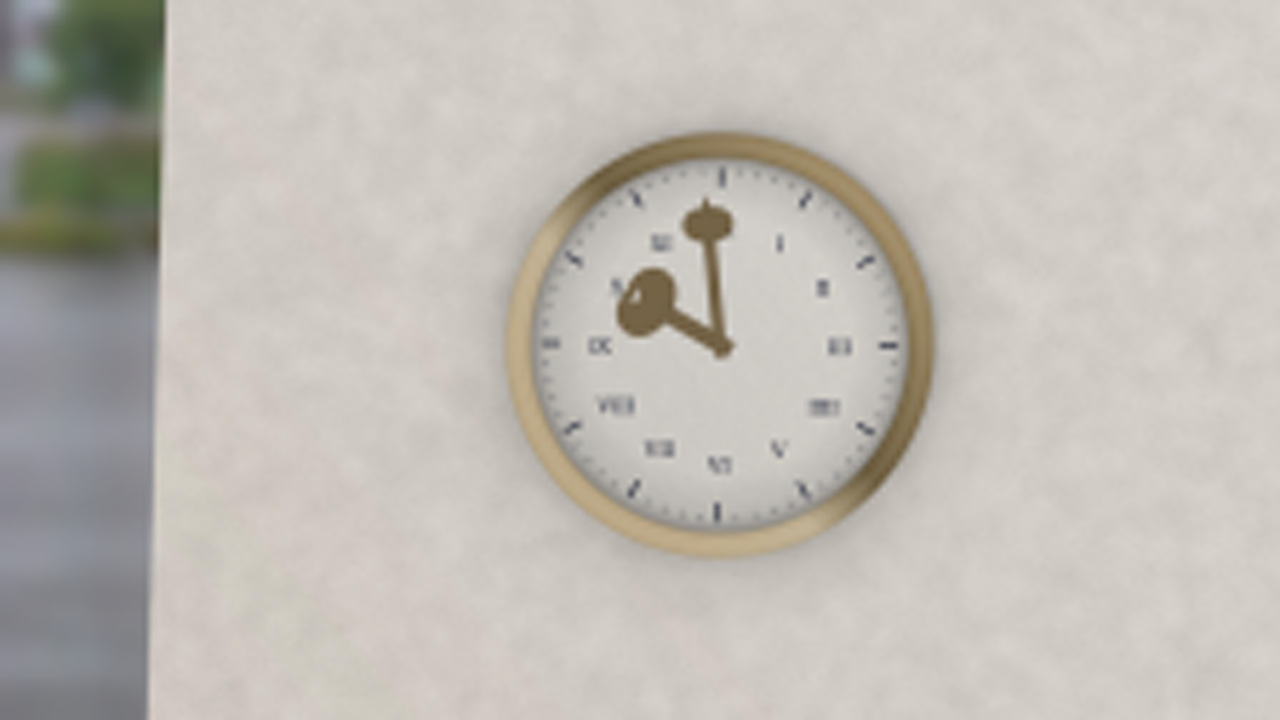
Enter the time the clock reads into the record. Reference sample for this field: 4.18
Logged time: 9.59
